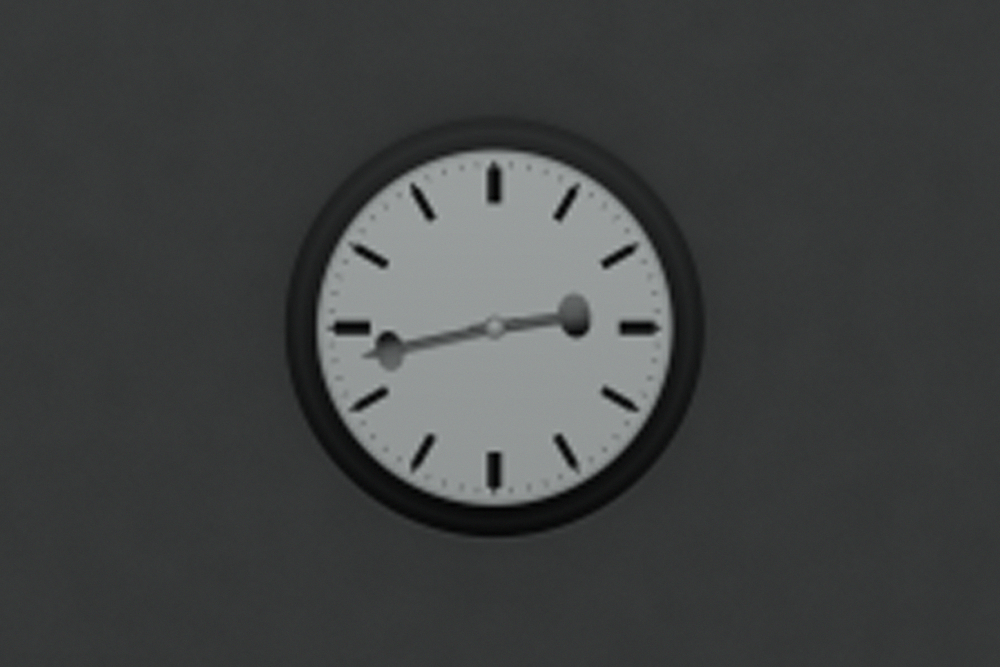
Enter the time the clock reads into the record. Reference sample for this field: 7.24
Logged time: 2.43
